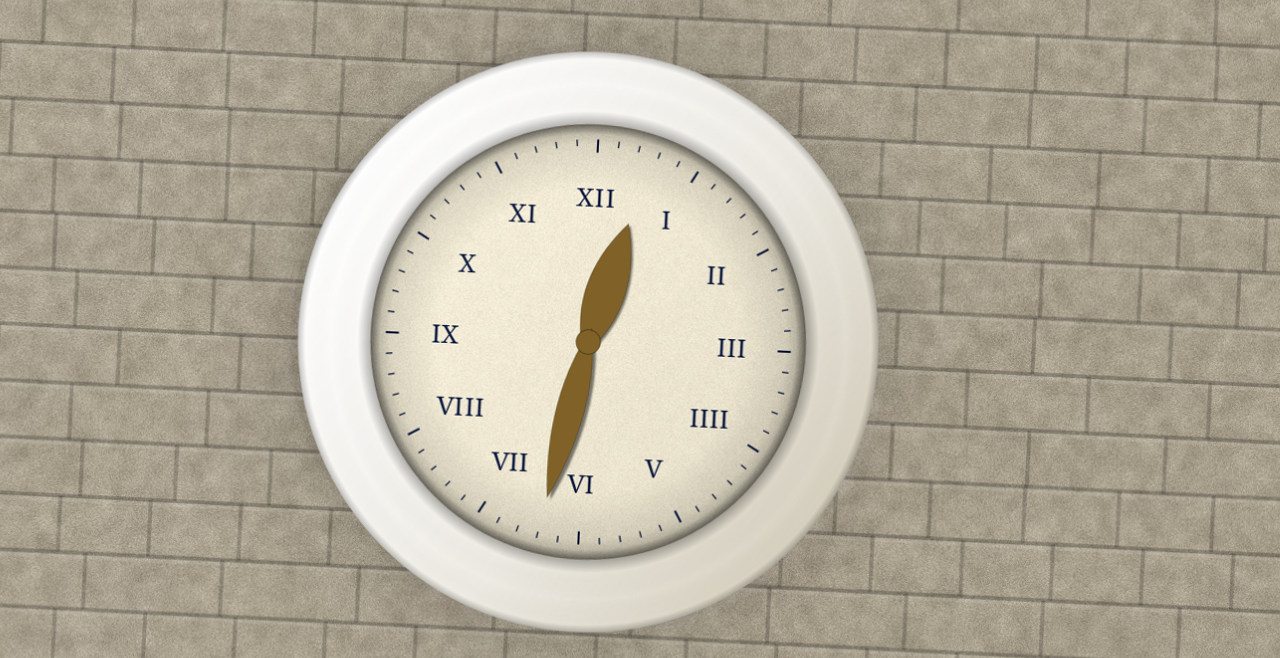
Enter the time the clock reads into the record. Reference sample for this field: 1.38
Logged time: 12.32
